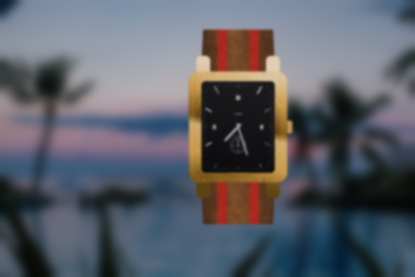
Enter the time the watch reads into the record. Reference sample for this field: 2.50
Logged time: 7.27
